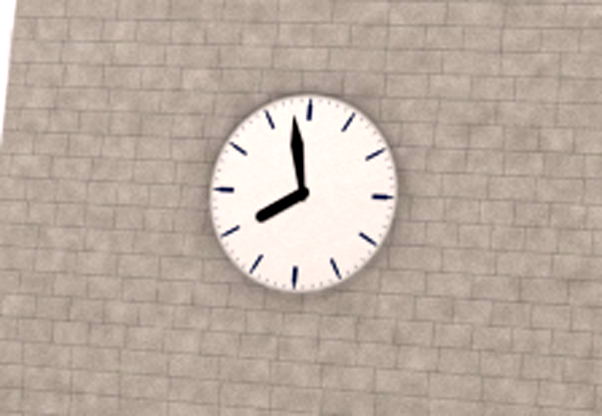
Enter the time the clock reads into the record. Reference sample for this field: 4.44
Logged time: 7.58
